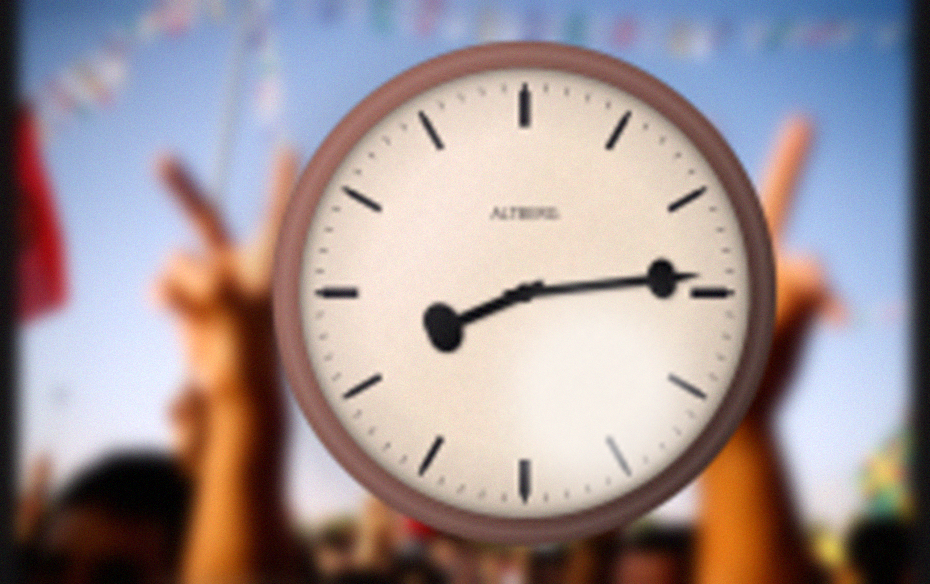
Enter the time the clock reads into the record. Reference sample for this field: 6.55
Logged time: 8.14
